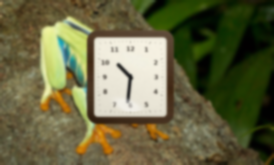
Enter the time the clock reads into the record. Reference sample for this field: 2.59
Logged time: 10.31
